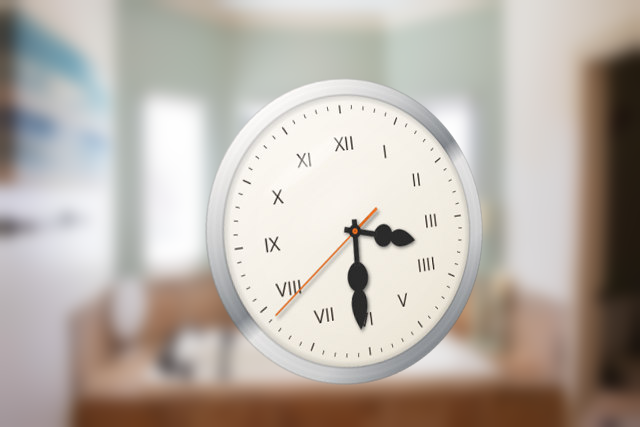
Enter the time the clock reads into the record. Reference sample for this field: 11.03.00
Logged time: 3.30.39
